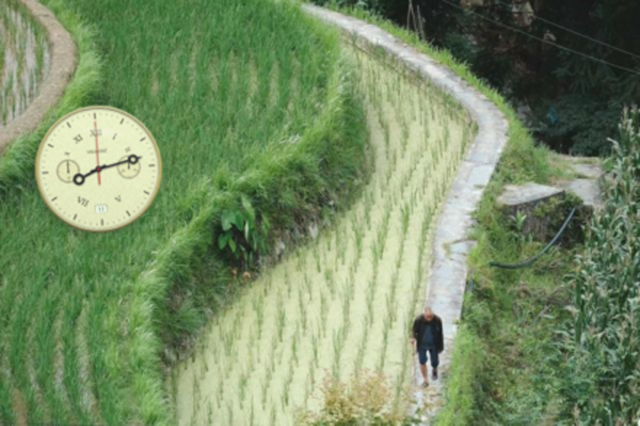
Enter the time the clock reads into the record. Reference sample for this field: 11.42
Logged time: 8.13
